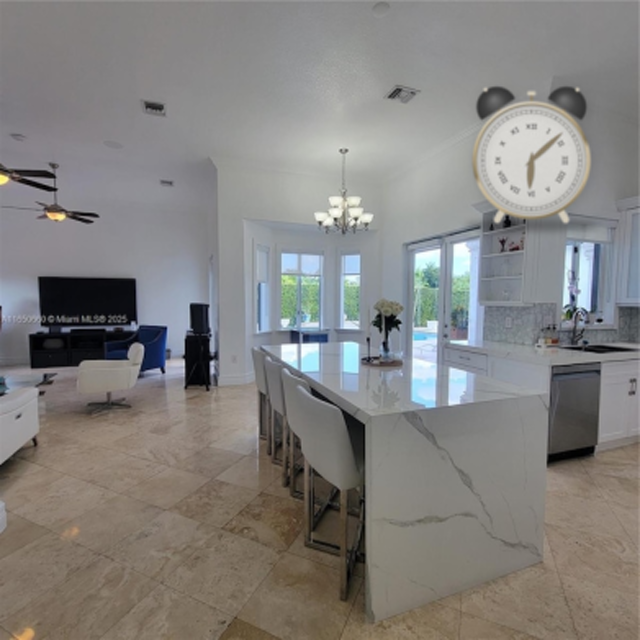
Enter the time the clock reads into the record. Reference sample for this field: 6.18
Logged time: 6.08
